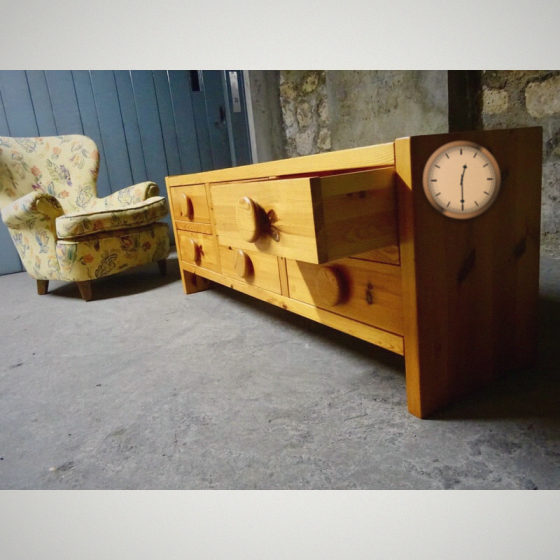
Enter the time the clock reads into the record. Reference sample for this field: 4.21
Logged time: 12.30
